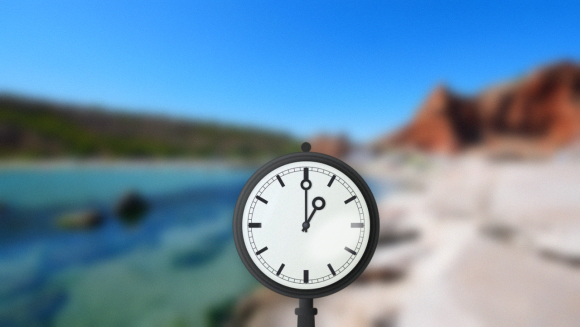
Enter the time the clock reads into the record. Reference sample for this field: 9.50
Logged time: 1.00
